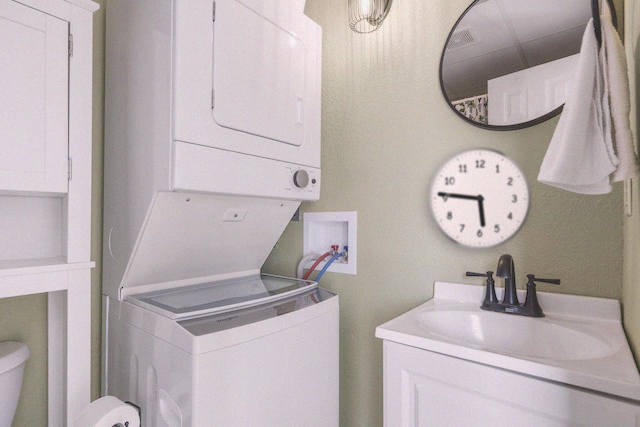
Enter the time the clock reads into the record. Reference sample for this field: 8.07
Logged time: 5.46
